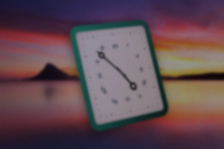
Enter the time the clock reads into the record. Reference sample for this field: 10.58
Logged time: 4.53
